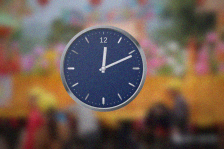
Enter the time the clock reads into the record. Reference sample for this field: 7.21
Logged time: 12.11
